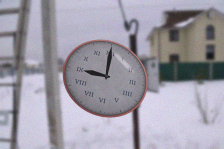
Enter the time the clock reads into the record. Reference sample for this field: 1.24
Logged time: 9.00
